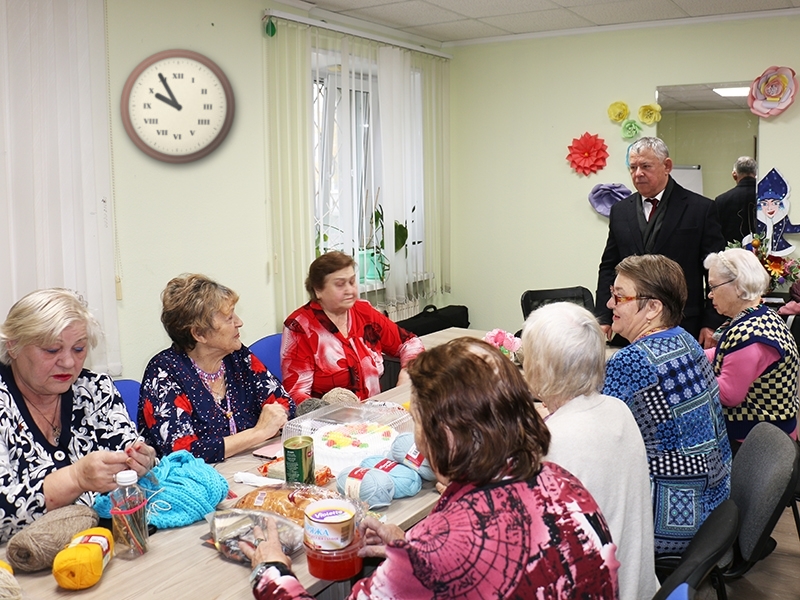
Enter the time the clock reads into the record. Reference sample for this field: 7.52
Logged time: 9.55
